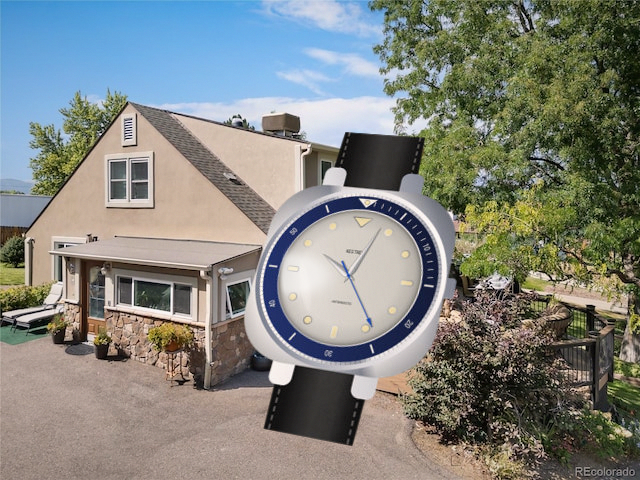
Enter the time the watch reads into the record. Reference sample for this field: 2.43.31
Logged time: 10.03.24
